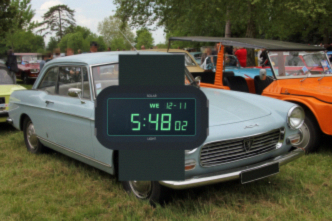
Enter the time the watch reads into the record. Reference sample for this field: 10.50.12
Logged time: 5.48.02
